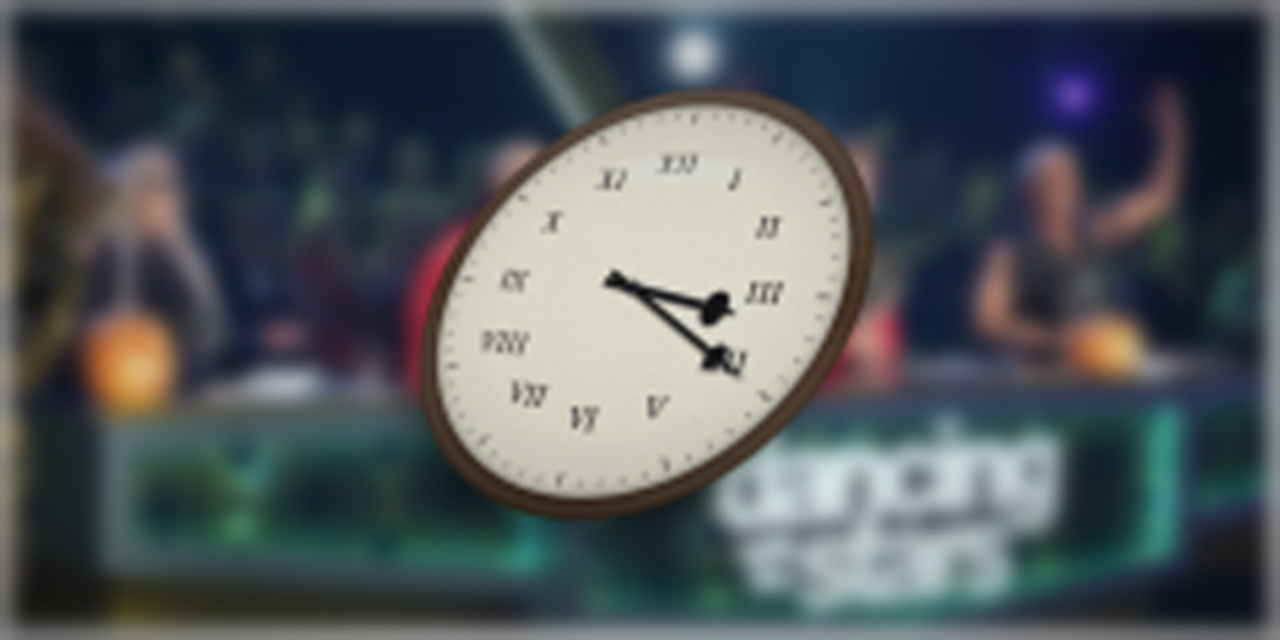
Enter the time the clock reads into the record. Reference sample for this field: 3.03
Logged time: 3.20
